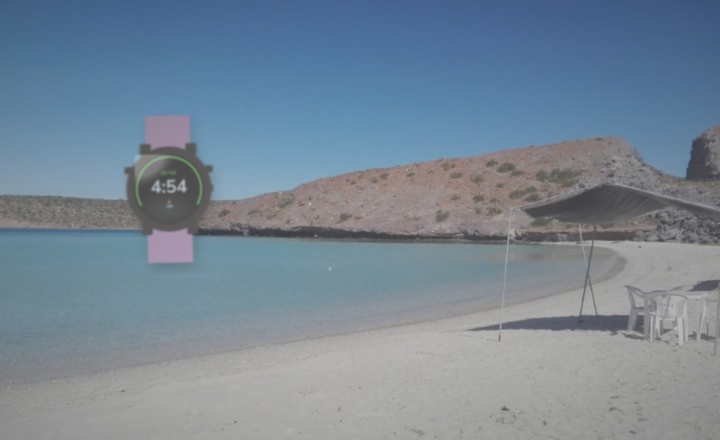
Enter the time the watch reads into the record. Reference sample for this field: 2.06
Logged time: 4.54
